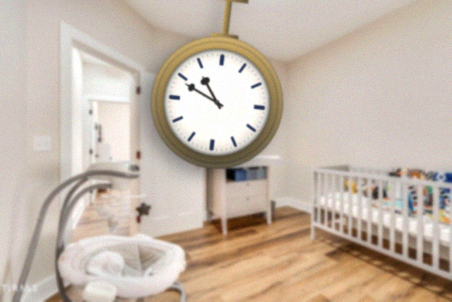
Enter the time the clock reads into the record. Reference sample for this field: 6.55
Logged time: 10.49
